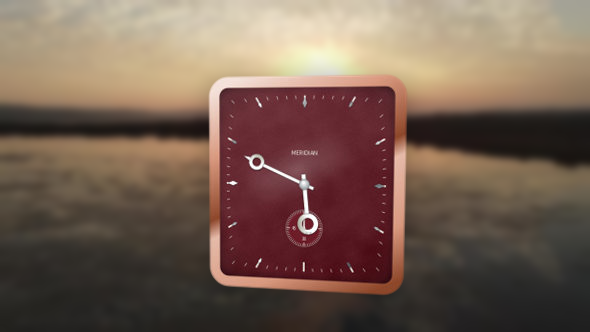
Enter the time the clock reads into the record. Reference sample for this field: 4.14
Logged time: 5.49
